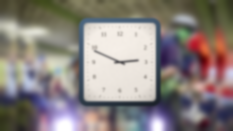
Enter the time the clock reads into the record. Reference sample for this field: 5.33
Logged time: 2.49
